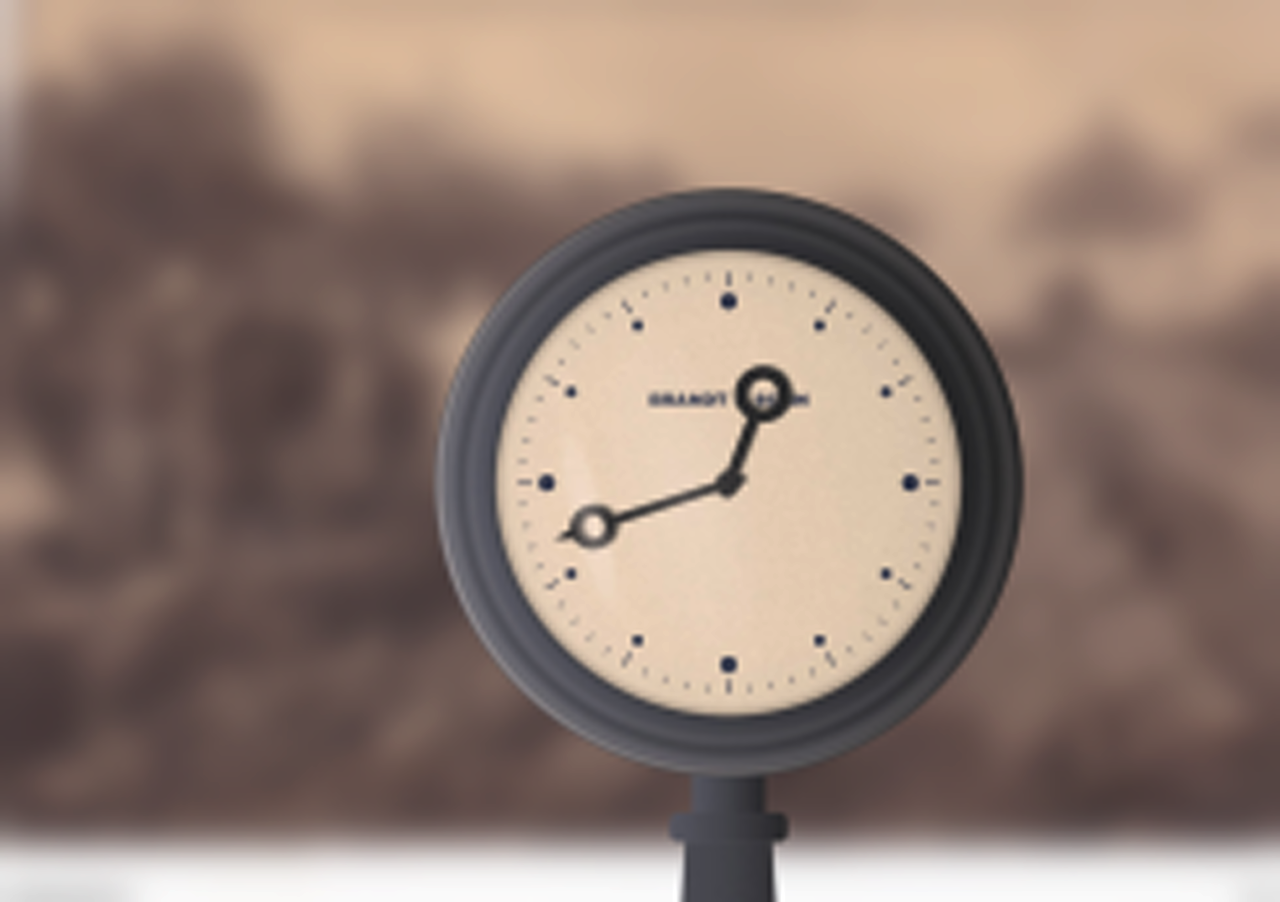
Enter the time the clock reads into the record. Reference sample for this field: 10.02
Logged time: 12.42
